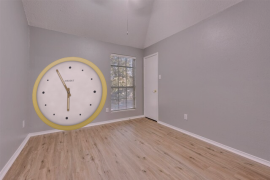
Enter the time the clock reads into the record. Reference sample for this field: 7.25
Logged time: 5.55
